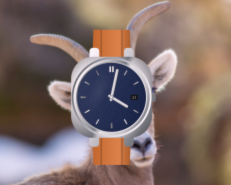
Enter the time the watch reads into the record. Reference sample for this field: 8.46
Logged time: 4.02
